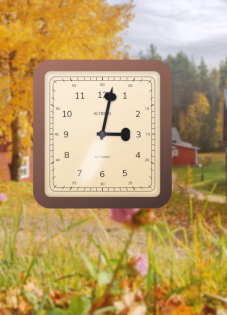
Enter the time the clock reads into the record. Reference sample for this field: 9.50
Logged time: 3.02
